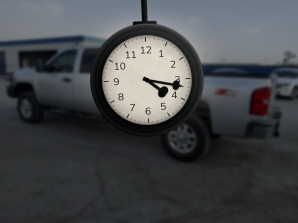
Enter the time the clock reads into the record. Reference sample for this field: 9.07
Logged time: 4.17
